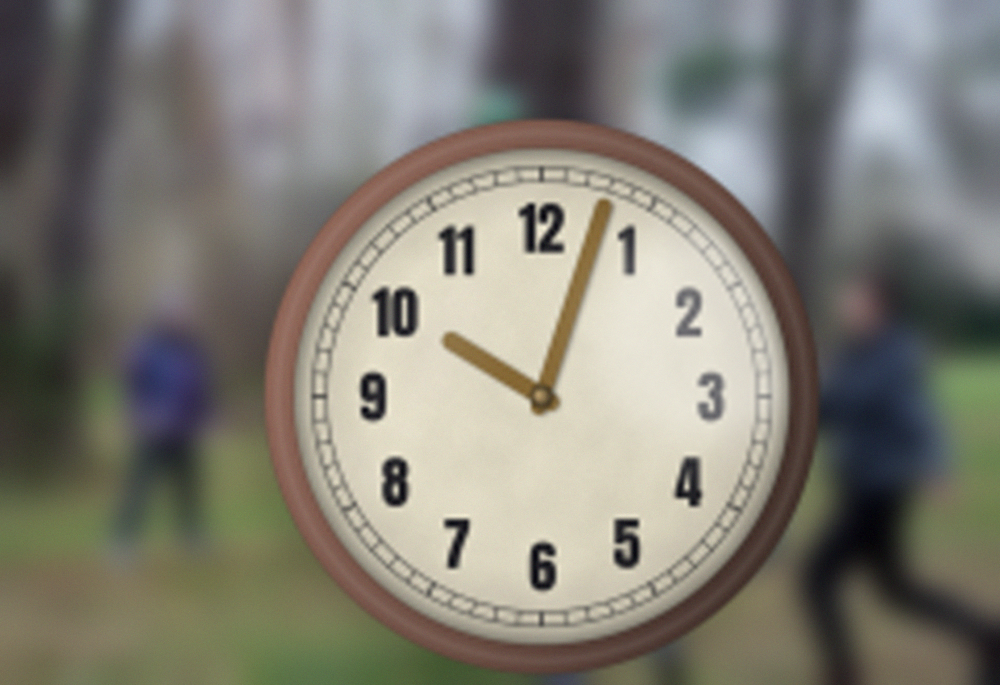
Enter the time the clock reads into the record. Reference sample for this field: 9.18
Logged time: 10.03
